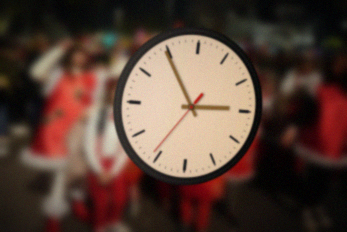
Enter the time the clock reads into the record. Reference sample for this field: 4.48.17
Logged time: 2.54.36
